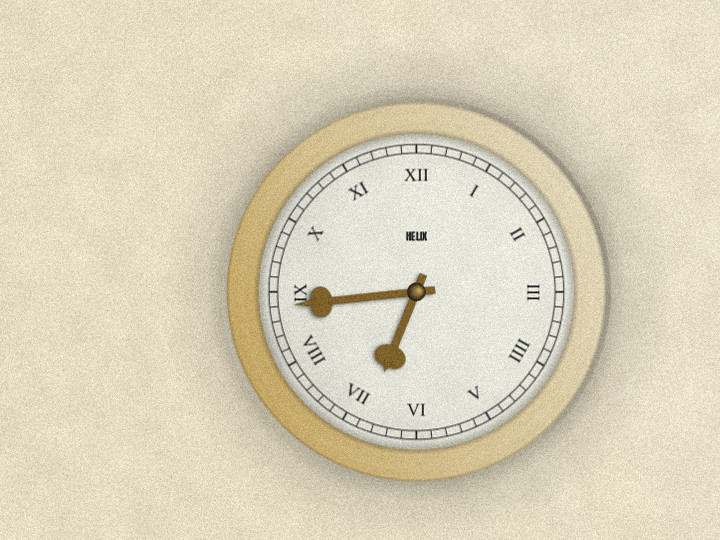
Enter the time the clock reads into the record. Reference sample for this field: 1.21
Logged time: 6.44
